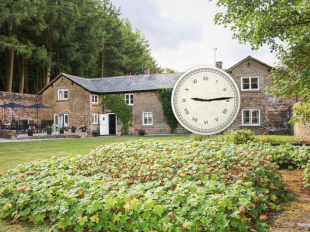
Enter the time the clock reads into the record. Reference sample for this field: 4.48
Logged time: 9.14
